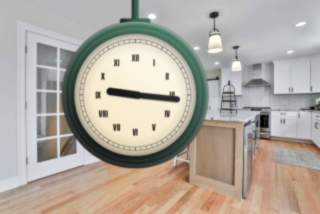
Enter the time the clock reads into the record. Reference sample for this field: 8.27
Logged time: 9.16
